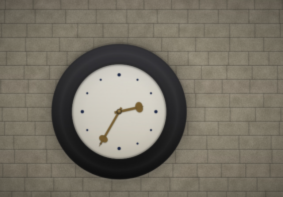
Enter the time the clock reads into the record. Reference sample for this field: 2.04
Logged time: 2.35
